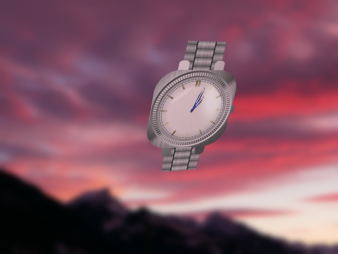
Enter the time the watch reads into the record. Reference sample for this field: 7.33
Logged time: 1.03
